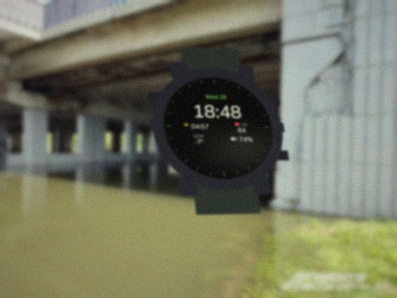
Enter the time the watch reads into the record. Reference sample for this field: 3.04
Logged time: 18.48
